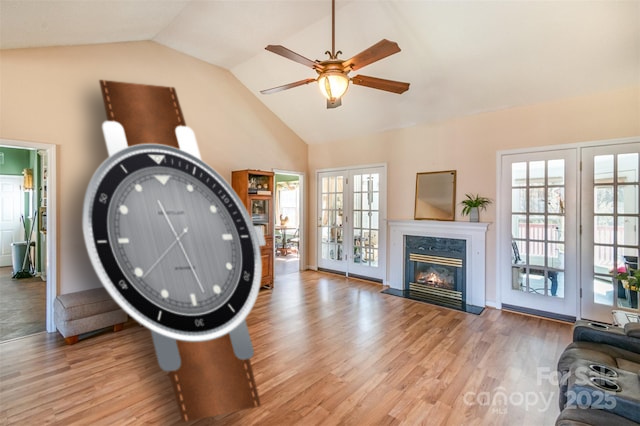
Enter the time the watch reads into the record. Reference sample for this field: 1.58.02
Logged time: 11.27.39
